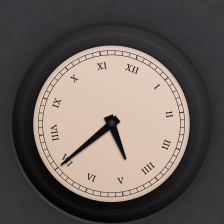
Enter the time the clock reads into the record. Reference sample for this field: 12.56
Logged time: 4.35
